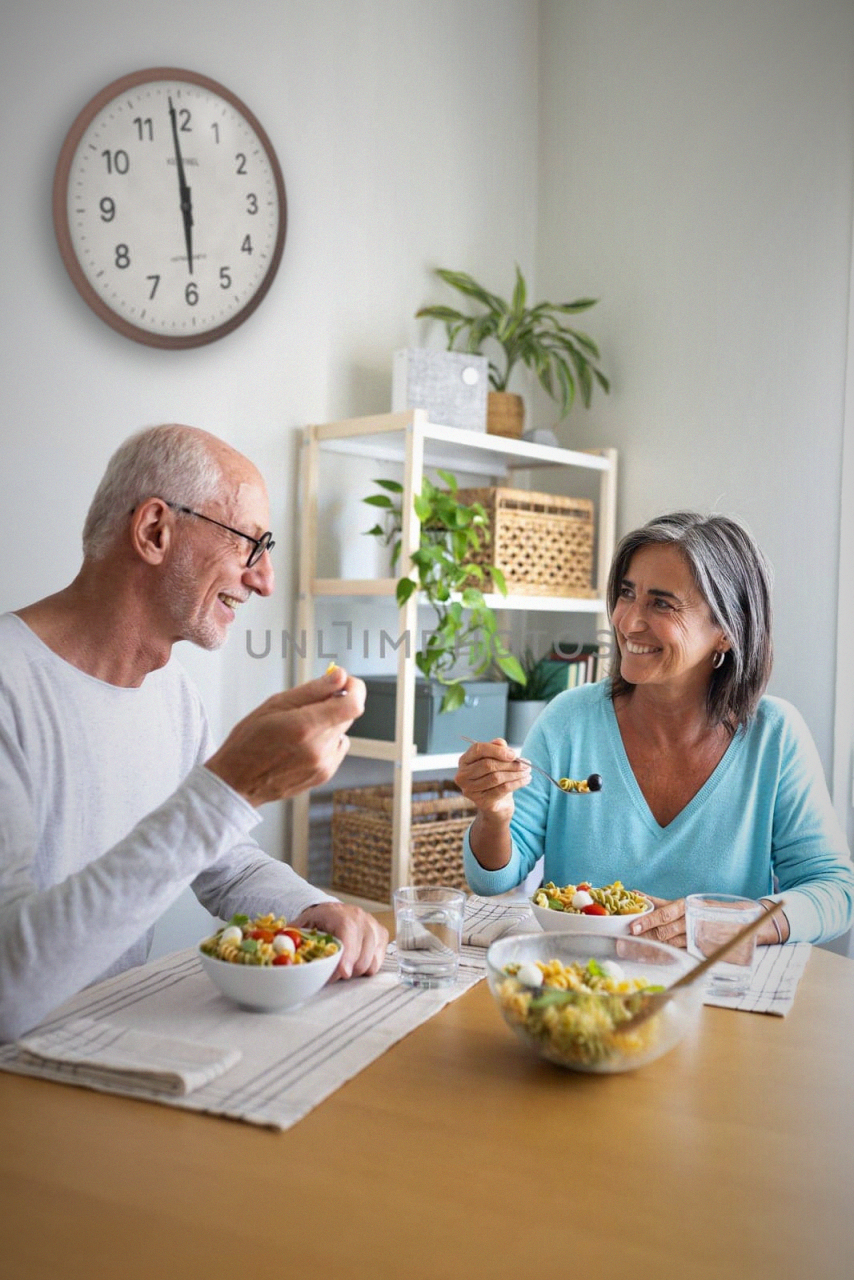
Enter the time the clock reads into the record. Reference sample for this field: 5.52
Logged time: 5.59
